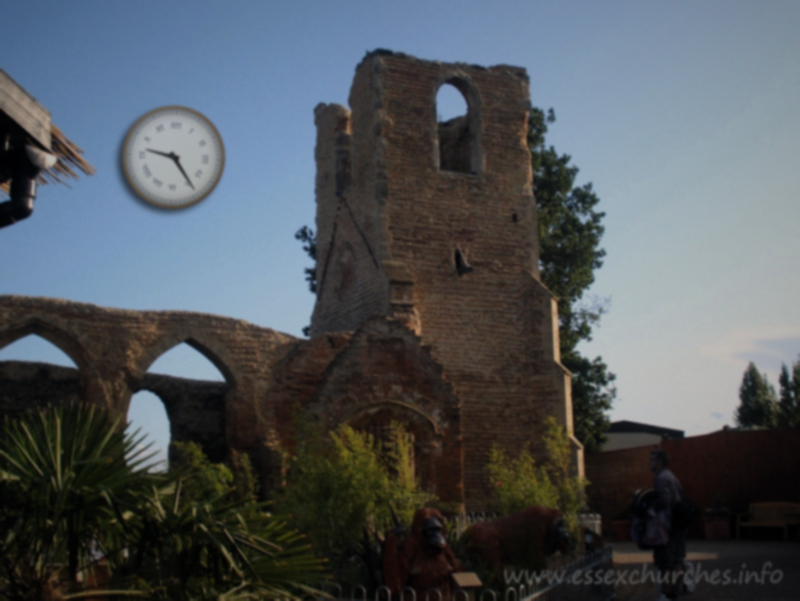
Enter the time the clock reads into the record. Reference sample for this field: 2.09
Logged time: 9.24
